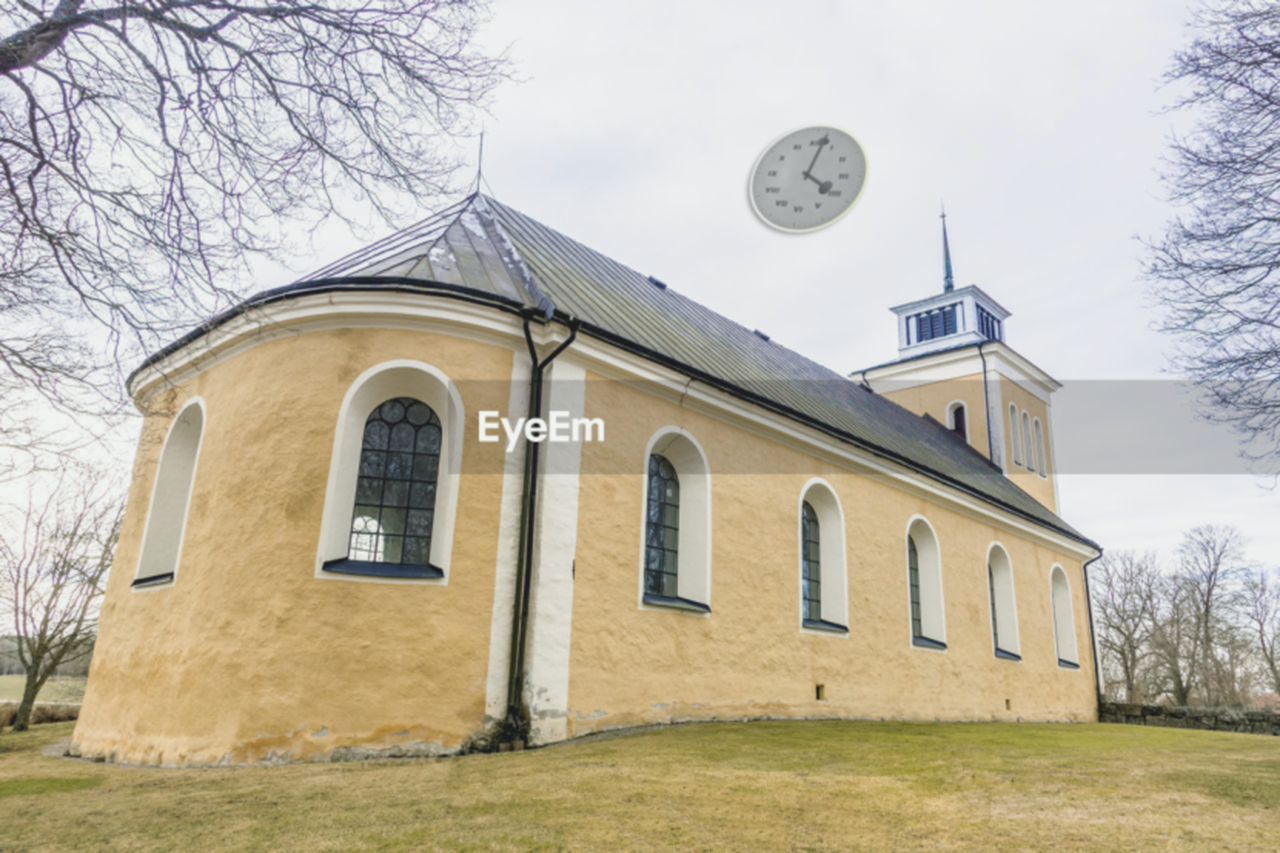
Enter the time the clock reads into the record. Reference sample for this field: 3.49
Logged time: 4.02
